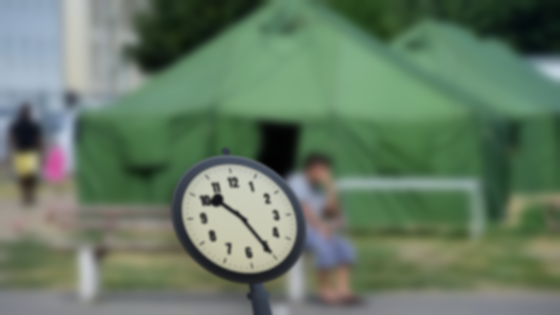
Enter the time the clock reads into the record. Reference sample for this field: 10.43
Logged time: 10.25
